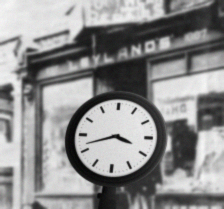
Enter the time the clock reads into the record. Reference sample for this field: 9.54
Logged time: 3.42
